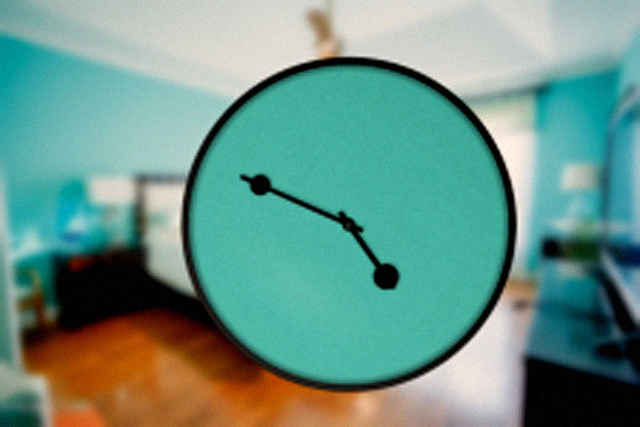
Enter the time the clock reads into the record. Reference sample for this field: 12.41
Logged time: 4.49
